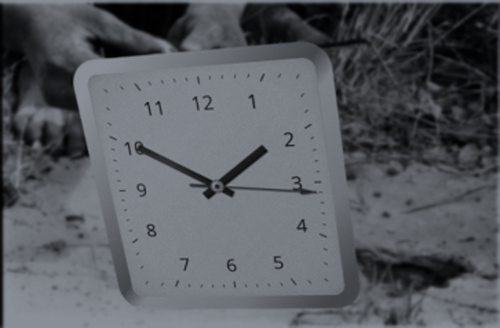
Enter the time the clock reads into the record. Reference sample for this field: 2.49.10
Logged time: 1.50.16
